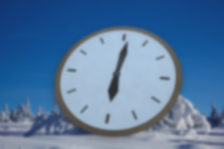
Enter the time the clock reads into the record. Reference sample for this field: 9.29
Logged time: 6.01
